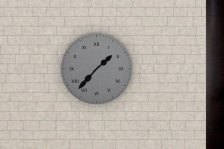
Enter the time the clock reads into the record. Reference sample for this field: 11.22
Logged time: 1.37
